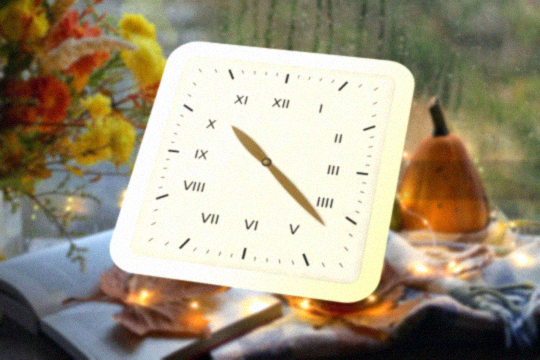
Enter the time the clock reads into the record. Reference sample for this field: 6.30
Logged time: 10.22
